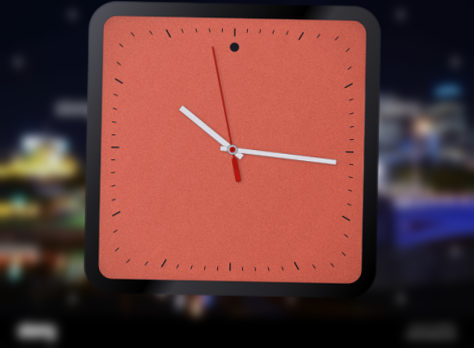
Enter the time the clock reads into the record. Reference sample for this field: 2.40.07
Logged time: 10.15.58
